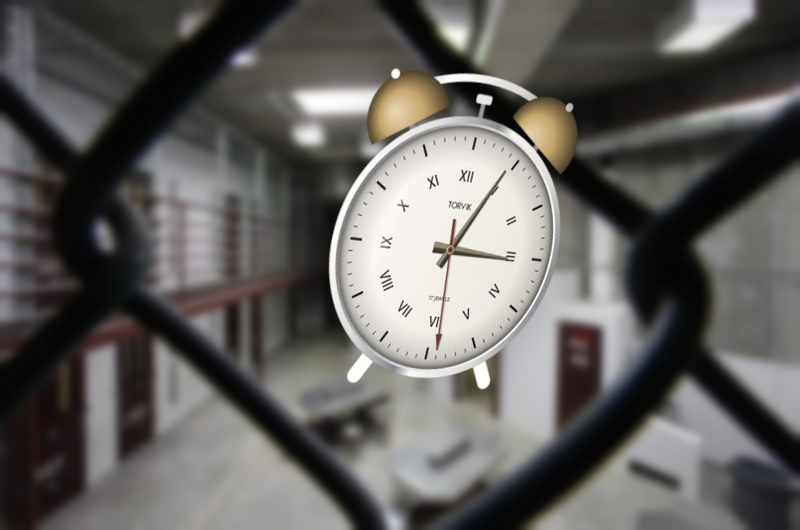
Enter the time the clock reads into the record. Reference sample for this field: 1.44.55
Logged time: 3.04.29
